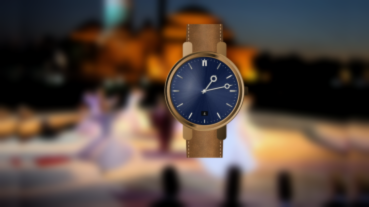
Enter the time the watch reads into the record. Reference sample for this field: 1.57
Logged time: 1.13
